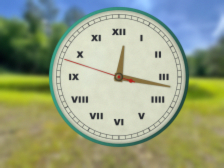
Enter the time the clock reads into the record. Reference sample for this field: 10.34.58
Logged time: 12.16.48
